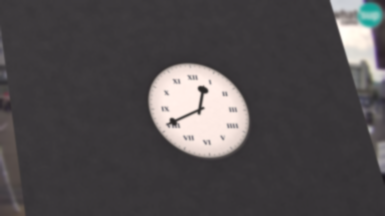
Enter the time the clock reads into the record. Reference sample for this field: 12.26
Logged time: 12.41
